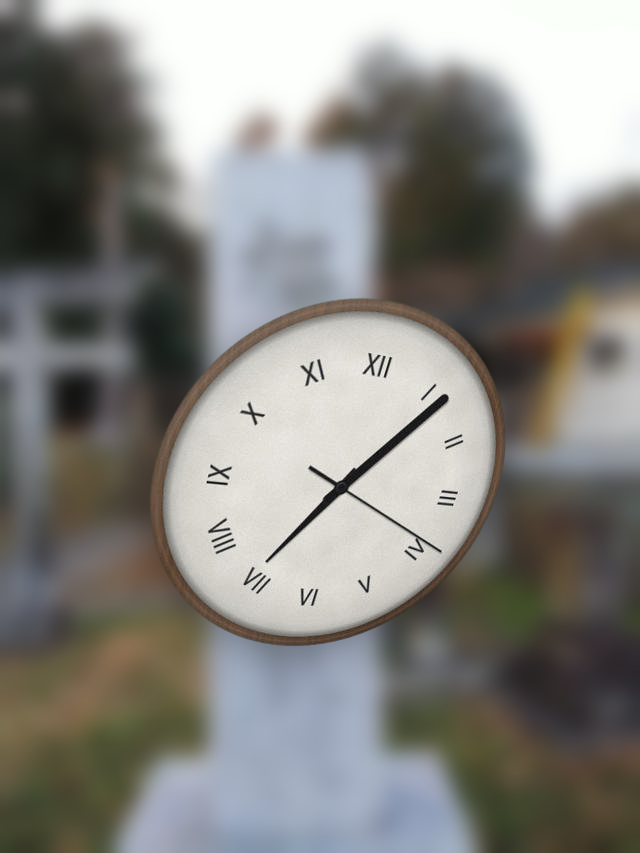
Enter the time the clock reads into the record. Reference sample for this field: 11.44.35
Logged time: 7.06.19
